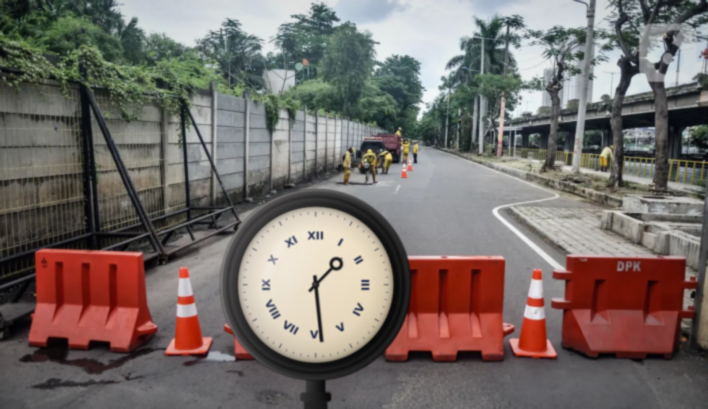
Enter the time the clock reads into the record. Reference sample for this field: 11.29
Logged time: 1.29
